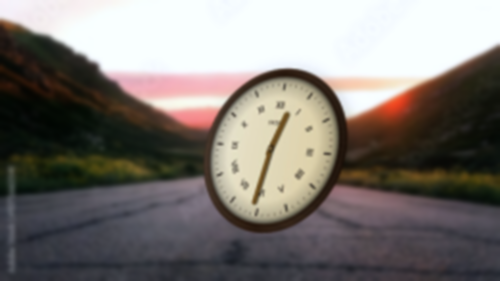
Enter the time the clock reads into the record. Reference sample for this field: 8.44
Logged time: 12.31
